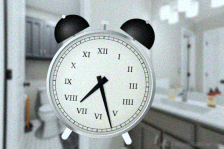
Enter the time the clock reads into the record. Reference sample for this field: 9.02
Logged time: 7.27
